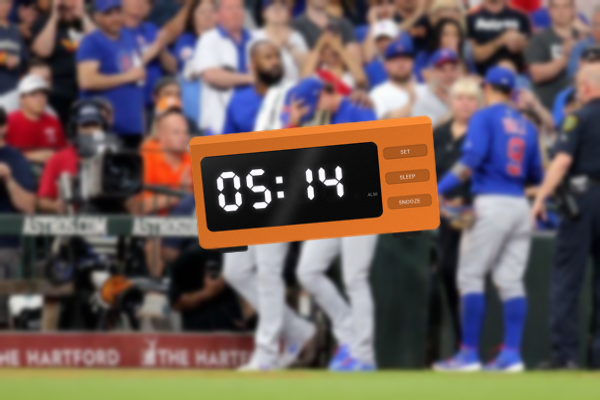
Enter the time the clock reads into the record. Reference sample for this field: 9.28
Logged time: 5.14
